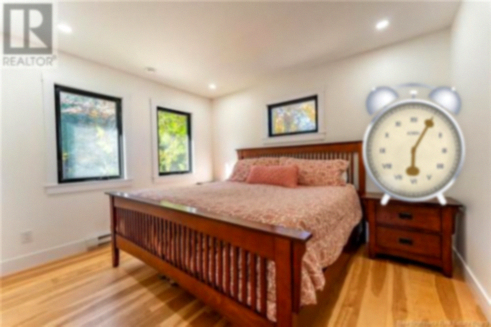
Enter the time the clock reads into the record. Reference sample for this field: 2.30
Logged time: 6.05
